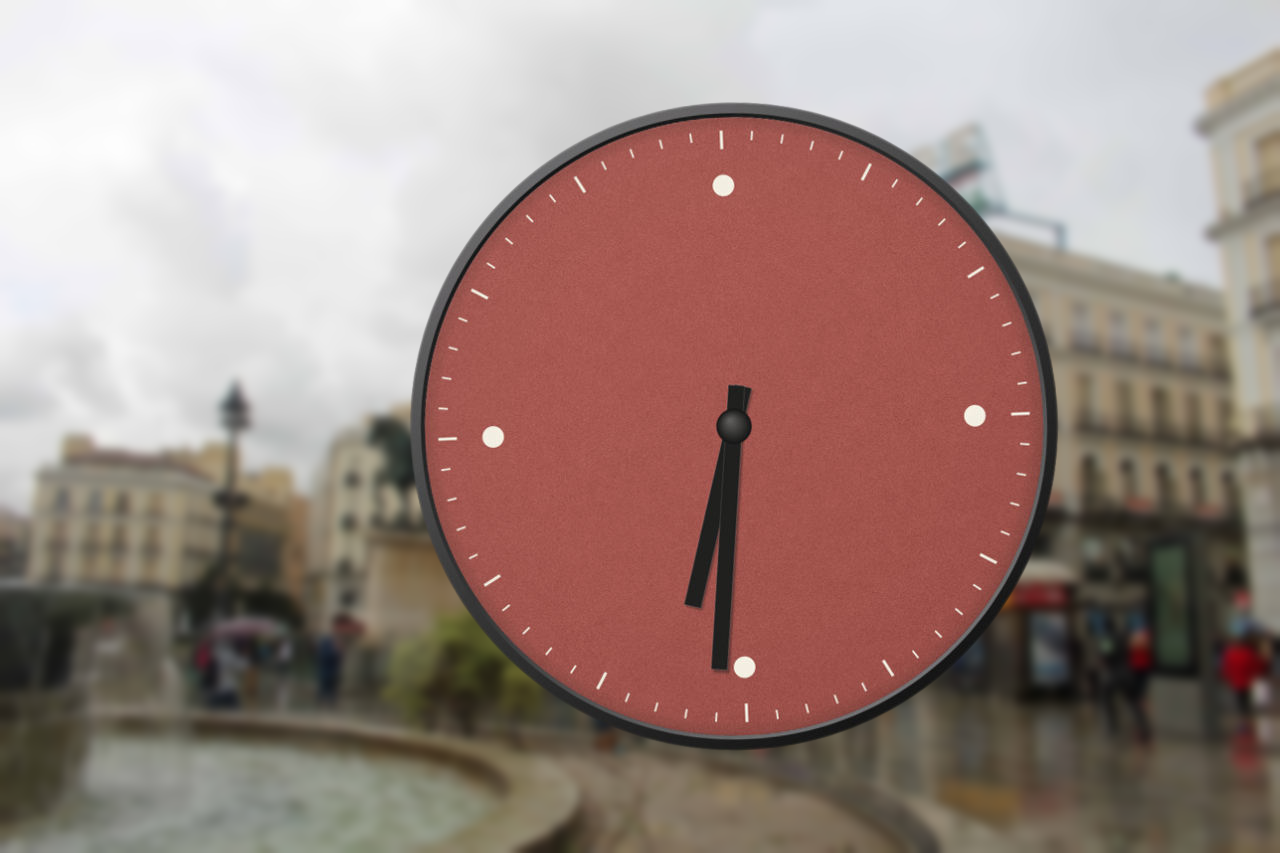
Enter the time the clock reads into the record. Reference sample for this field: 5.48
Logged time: 6.31
